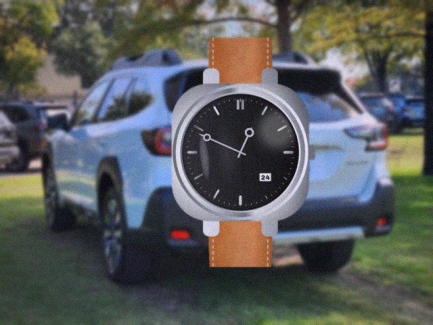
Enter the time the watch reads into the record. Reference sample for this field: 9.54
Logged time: 12.49
